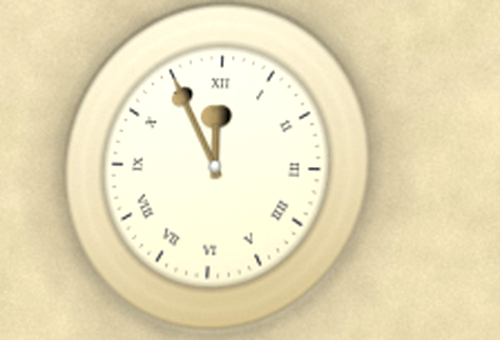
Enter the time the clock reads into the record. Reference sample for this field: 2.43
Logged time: 11.55
